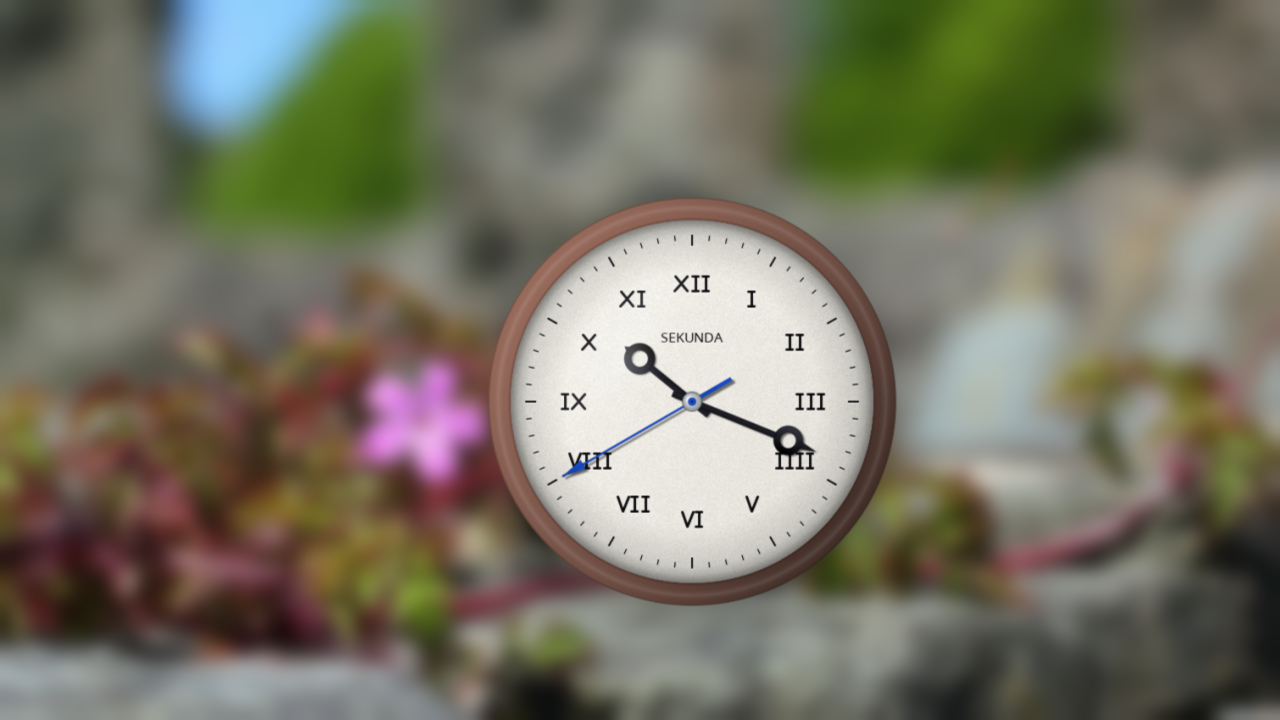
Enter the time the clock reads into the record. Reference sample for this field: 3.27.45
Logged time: 10.18.40
